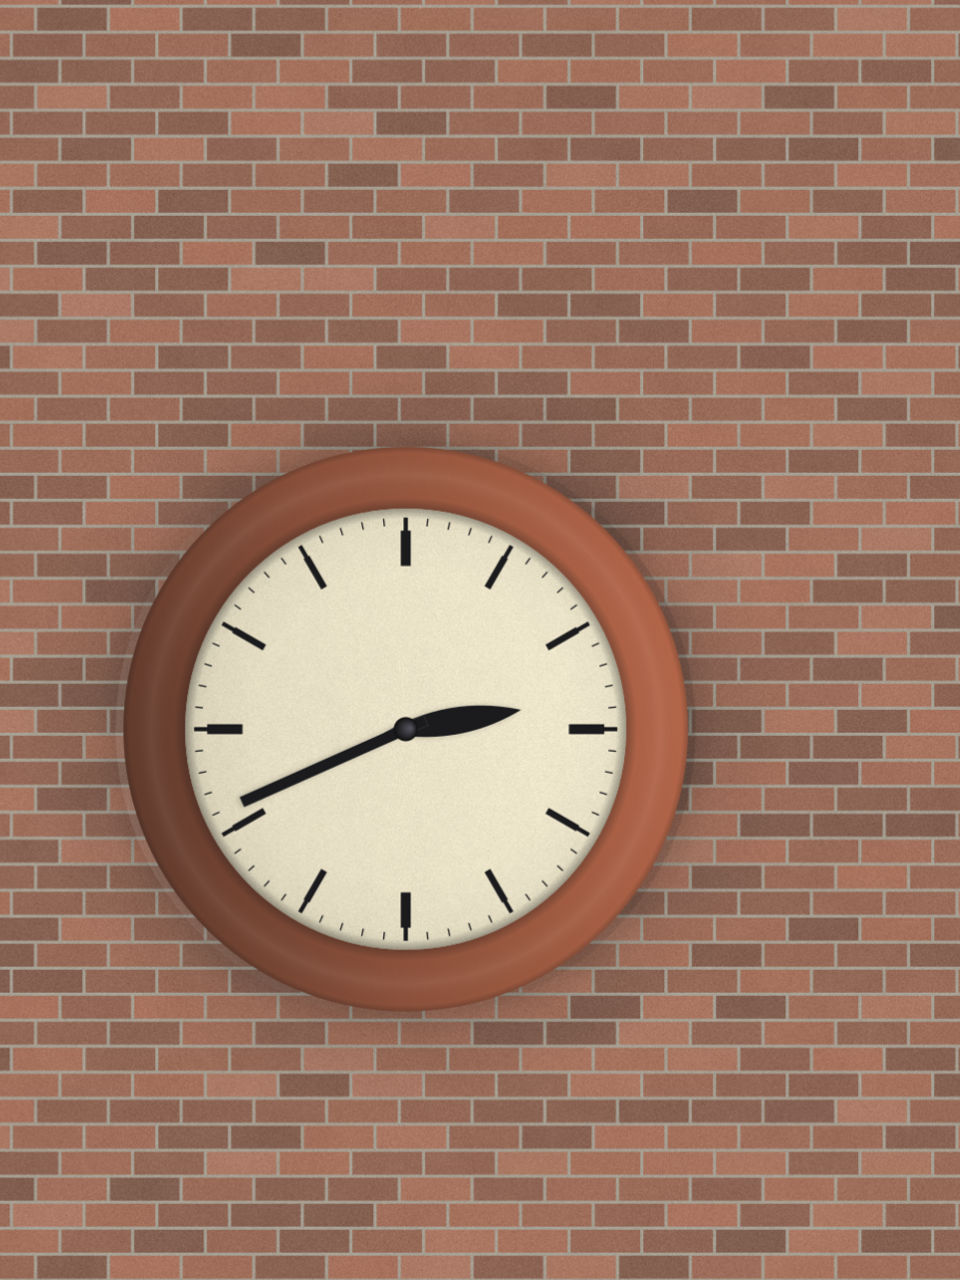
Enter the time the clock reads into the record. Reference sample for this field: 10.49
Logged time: 2.41
